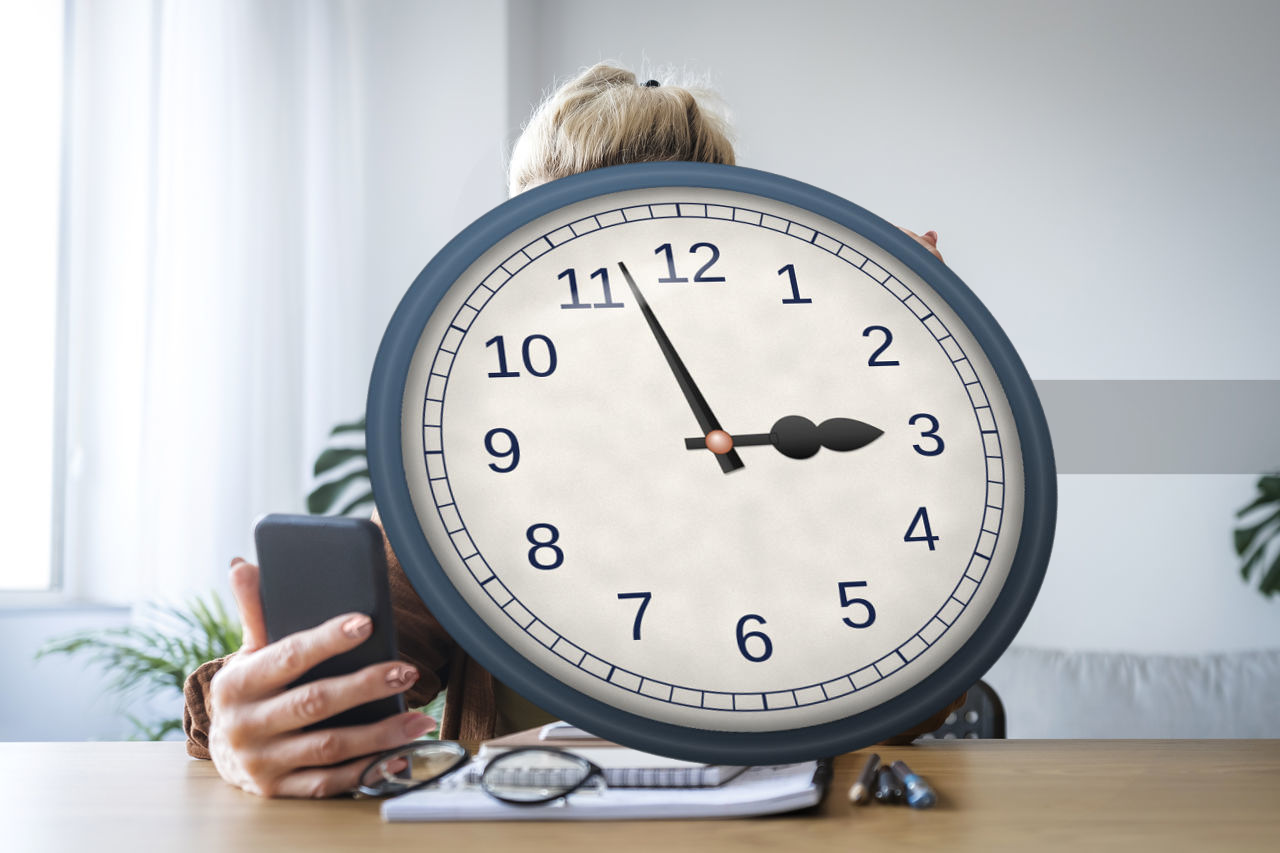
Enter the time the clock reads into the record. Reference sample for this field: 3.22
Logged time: 2.57
